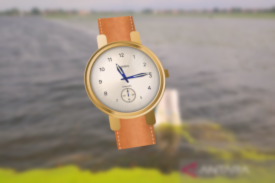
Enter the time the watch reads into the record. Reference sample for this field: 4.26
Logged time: 11.14
